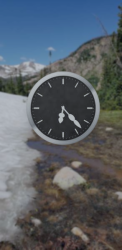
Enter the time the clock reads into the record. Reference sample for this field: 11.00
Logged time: 6.23
